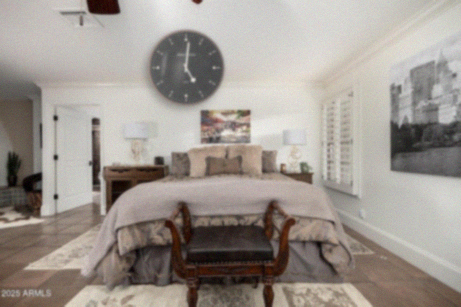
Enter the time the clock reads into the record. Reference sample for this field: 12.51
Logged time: 5.01
